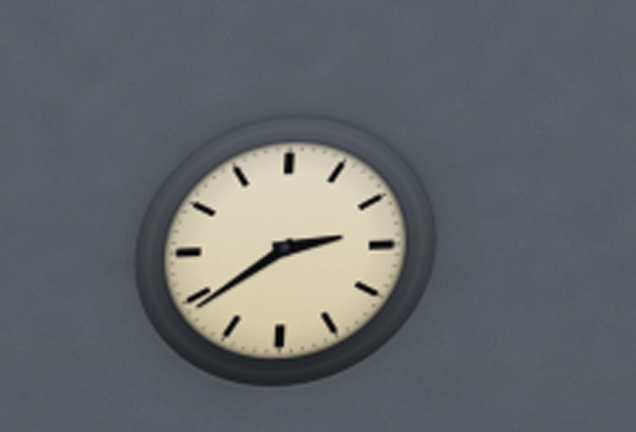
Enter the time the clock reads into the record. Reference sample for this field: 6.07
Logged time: 2.39
